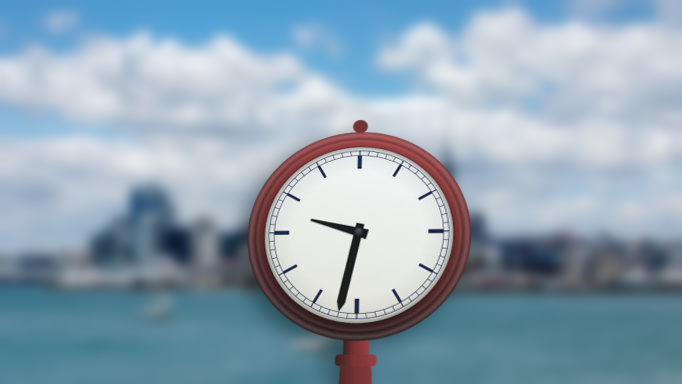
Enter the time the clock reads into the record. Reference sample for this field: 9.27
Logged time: 9.32
